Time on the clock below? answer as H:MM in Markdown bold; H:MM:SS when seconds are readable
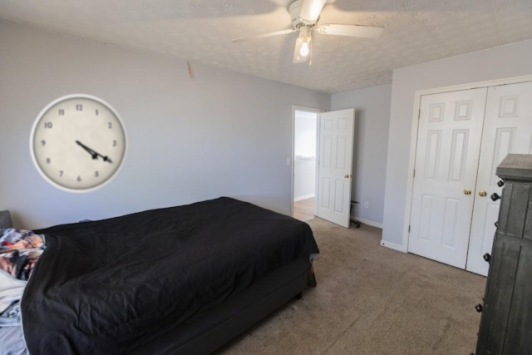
**4:20**
